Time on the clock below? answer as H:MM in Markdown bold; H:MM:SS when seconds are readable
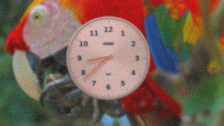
**8:38**
